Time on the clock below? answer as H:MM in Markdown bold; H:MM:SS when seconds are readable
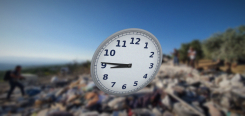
**8:46**
